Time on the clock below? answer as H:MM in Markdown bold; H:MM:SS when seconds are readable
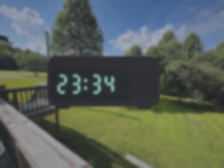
**23:34**
